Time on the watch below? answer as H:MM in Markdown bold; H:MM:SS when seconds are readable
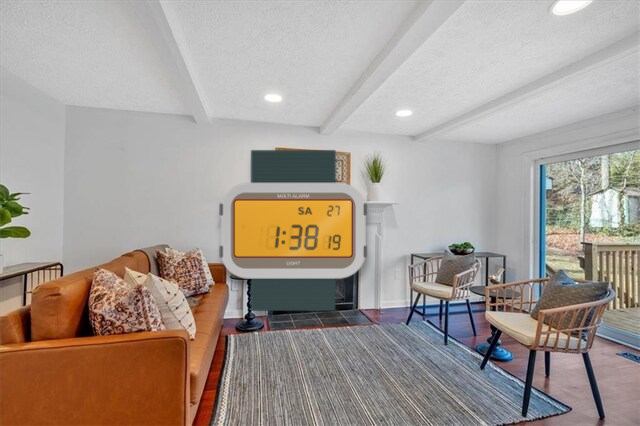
**1:38:19**
